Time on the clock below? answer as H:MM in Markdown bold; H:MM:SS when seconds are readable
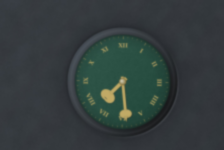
**7:29**
